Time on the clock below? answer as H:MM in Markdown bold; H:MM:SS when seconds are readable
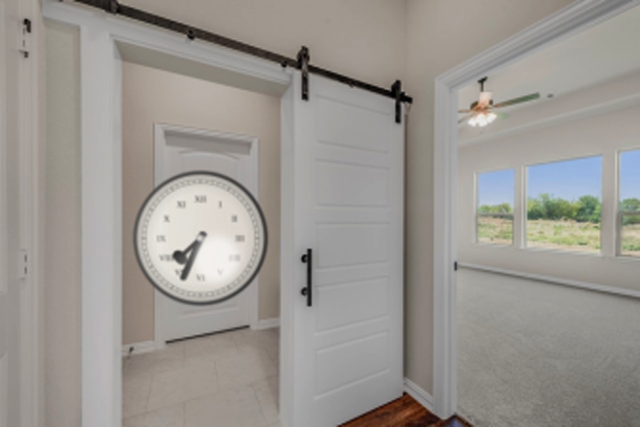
**7:34**
